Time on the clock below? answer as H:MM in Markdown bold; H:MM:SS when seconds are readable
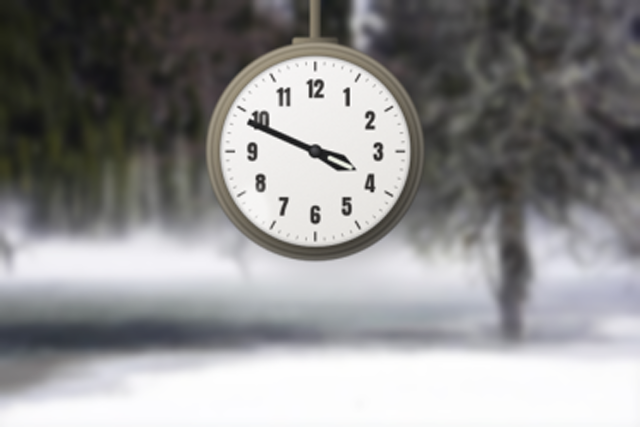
**3:49**
